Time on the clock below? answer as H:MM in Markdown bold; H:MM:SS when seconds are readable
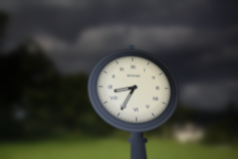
**8:35**
